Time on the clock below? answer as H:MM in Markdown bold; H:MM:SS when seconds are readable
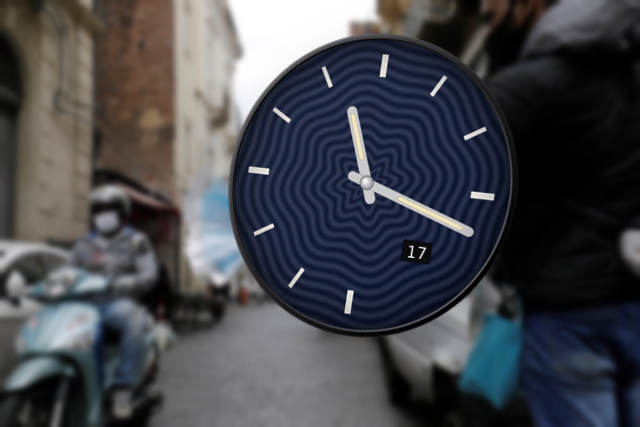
**11:18**
